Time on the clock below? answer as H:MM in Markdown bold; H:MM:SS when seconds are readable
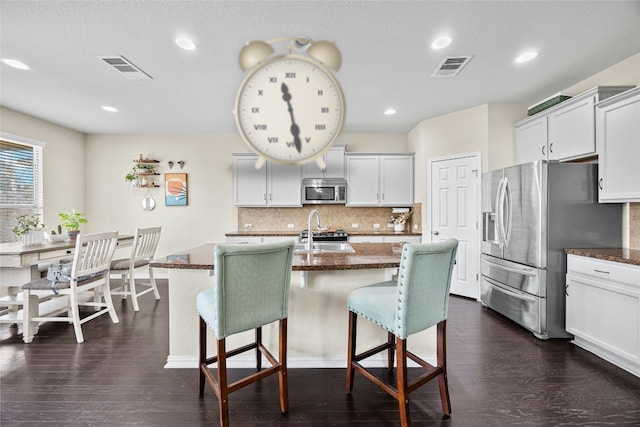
**11:28**
